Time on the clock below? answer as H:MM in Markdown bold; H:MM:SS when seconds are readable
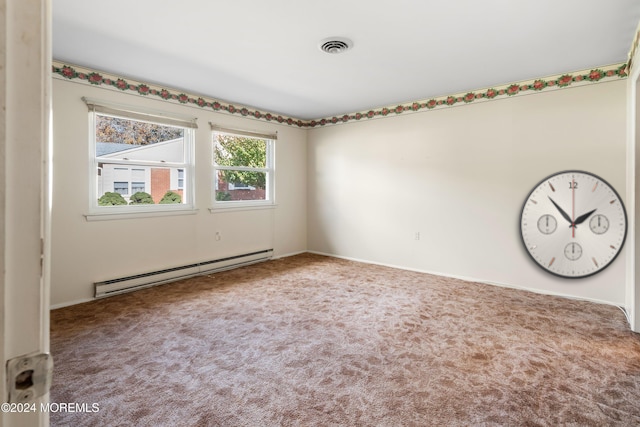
**1:53**
